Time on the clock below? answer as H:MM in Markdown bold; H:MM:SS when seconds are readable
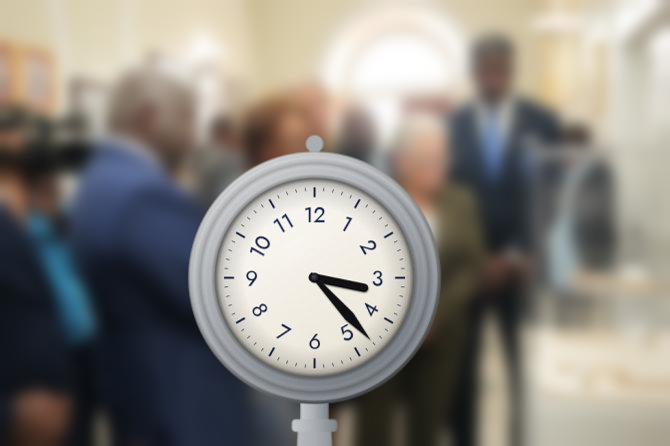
**3:23**
